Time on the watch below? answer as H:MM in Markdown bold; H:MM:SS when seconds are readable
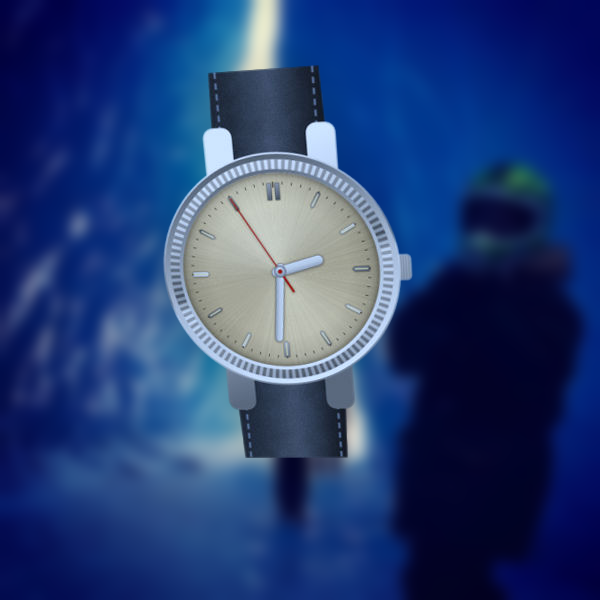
**2:30:55**
